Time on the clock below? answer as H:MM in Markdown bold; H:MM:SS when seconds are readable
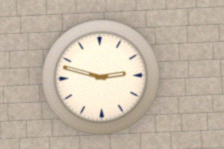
**2:48**
